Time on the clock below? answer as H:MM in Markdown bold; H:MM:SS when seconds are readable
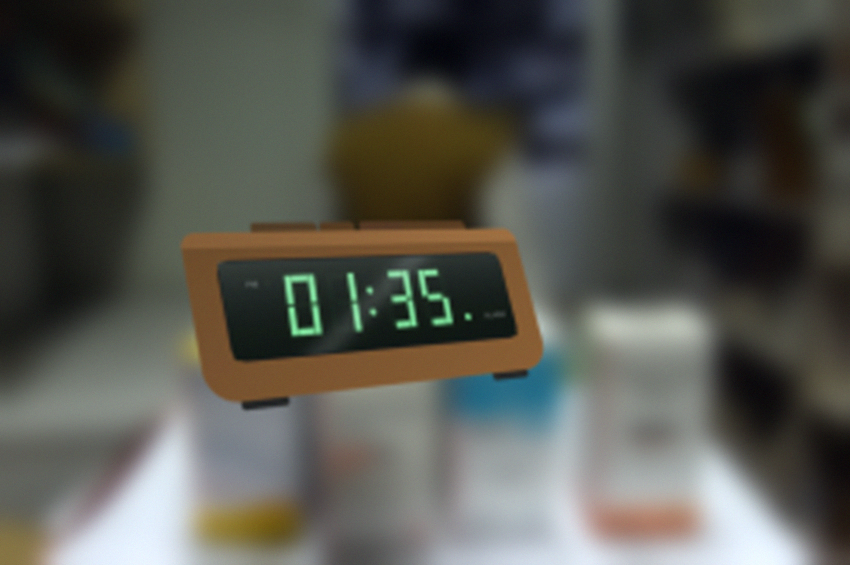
**1:35**
